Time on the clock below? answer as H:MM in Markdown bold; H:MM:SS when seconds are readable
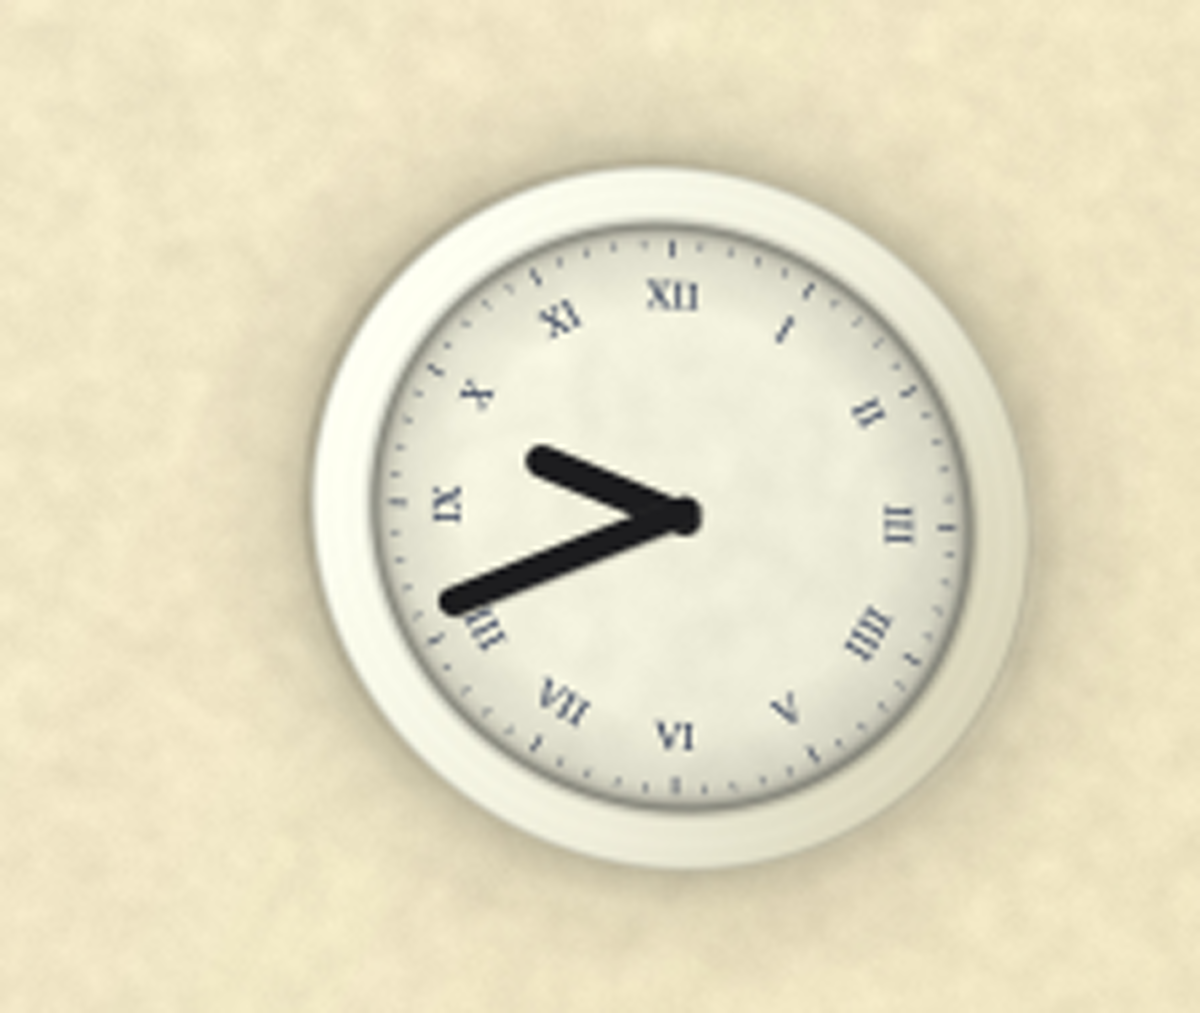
**9:41**
